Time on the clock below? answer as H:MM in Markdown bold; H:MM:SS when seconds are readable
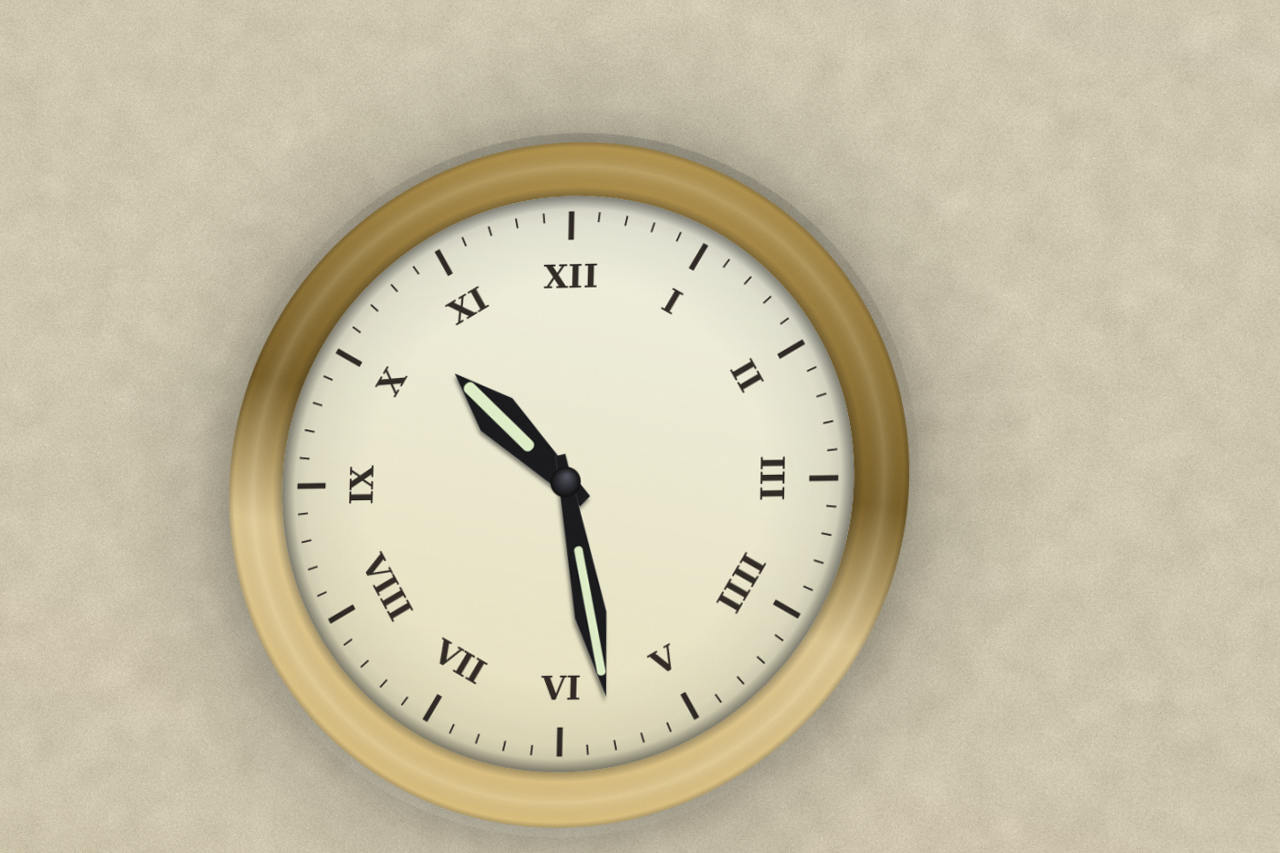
**10:28**
